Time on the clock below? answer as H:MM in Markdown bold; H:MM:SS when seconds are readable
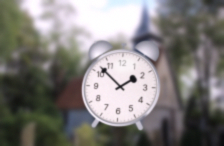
**1:52**
